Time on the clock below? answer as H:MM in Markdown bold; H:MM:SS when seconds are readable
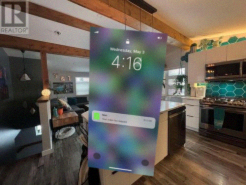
**4:16**
